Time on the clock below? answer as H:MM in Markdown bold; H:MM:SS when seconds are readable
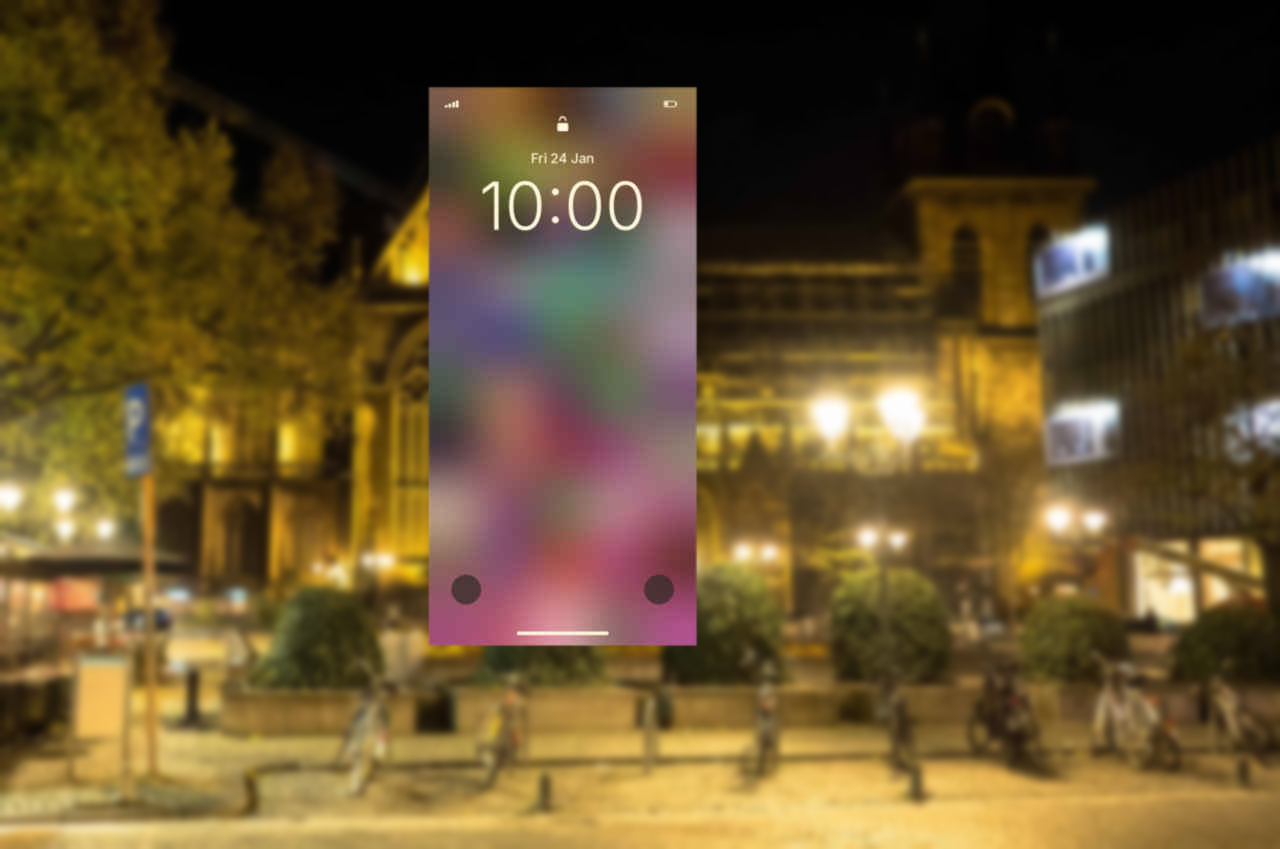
**10:00**
